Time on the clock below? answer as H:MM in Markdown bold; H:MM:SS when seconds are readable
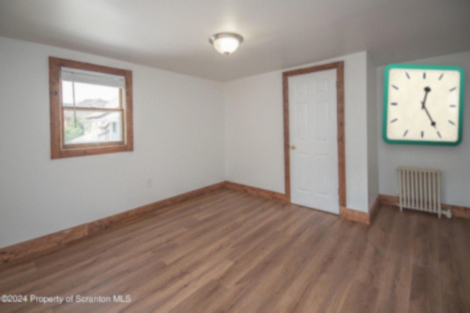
**12:25**
